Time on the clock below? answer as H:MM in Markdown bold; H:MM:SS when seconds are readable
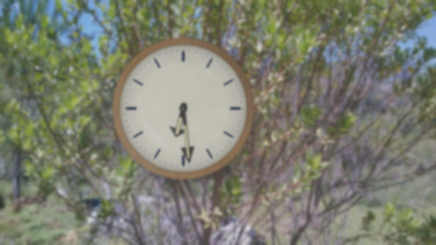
**6:29**
